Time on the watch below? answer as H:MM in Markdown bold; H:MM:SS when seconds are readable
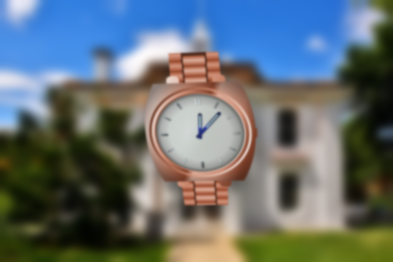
**12:07**
